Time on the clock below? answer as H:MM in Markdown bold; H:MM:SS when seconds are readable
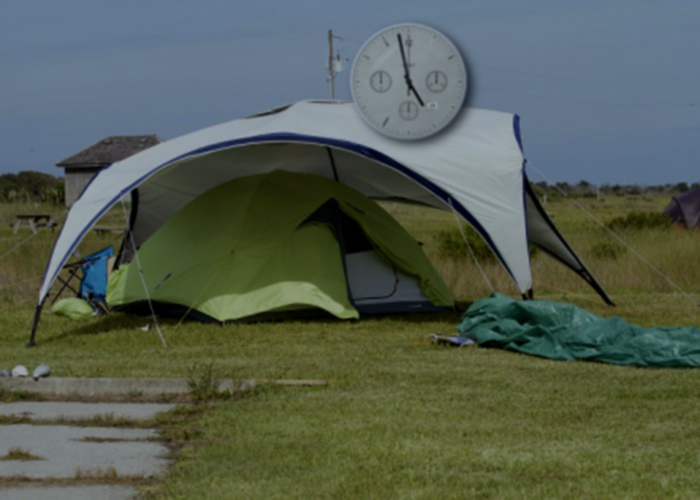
**4:58**
